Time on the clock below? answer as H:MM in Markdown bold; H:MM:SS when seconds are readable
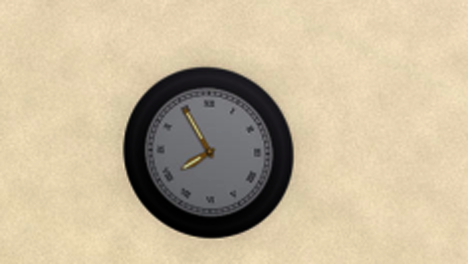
**7:55**
